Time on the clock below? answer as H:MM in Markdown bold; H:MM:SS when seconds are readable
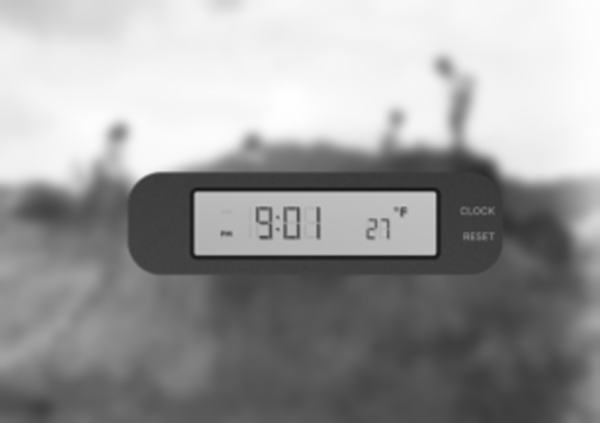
**9:01**
